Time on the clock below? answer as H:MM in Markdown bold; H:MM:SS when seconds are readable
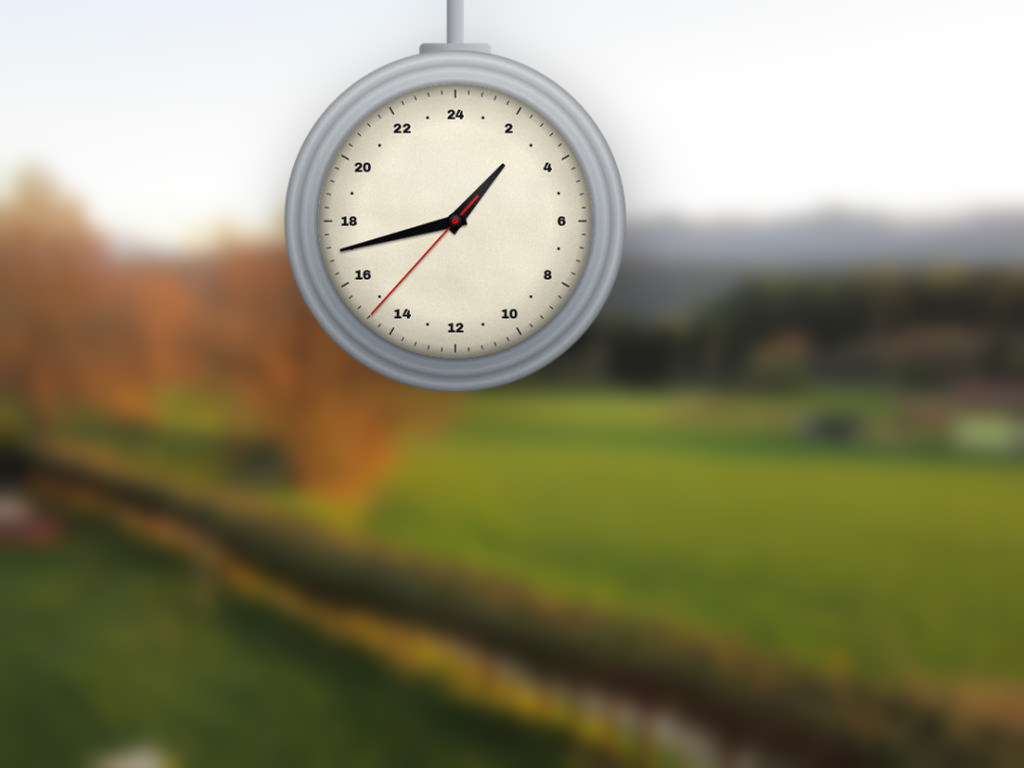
**2:42:37**
